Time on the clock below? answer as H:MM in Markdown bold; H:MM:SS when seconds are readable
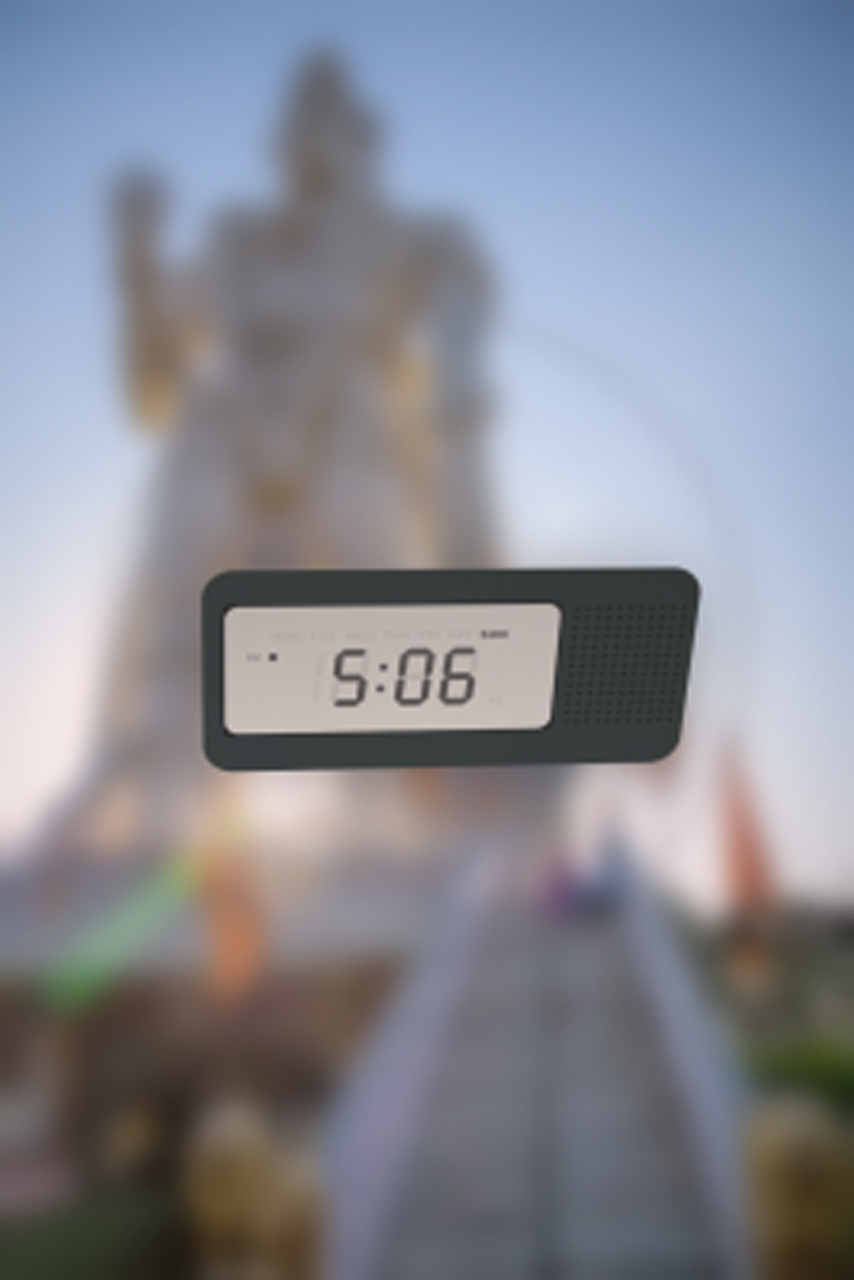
**5:06**
